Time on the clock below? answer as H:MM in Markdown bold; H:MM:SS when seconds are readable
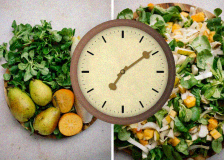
**7:09**
